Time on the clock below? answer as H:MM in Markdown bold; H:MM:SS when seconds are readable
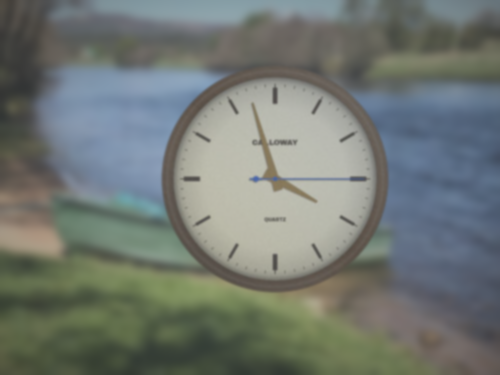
**3:57:15**
